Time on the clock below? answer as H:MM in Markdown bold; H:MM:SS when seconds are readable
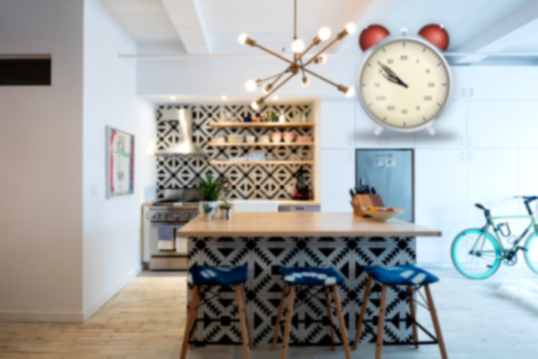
**9:52**
